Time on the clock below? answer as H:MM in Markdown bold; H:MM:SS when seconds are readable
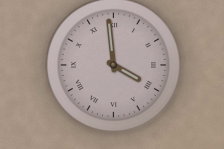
**3:59**
